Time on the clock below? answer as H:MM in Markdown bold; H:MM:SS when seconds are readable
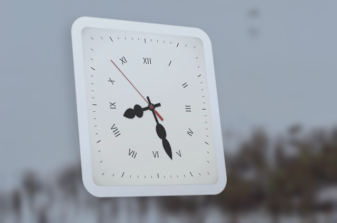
**8:26:53**
